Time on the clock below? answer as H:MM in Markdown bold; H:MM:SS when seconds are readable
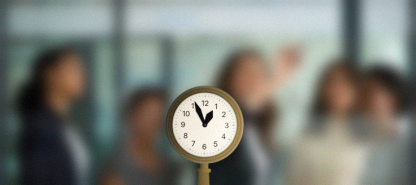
**12:56**
